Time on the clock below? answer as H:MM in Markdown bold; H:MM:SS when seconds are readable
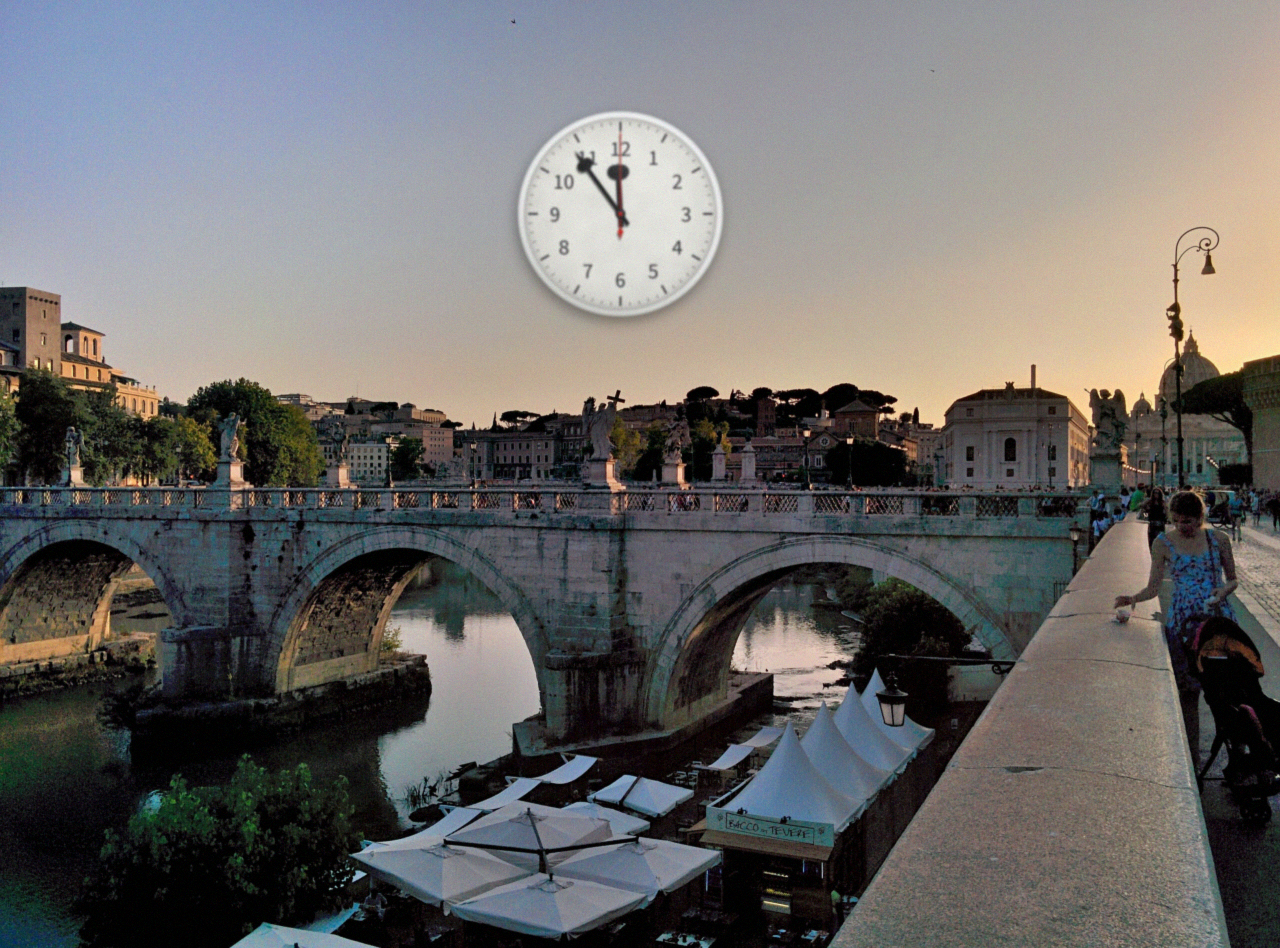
**11:54:00**
